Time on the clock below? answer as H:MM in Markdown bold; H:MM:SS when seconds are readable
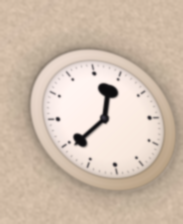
**12:39**
